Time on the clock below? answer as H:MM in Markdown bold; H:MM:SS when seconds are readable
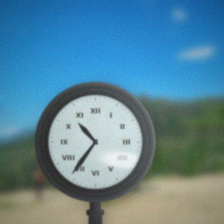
**10:36**
